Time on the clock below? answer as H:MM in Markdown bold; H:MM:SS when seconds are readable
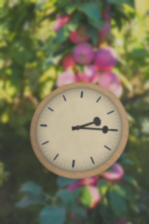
**2:15**
